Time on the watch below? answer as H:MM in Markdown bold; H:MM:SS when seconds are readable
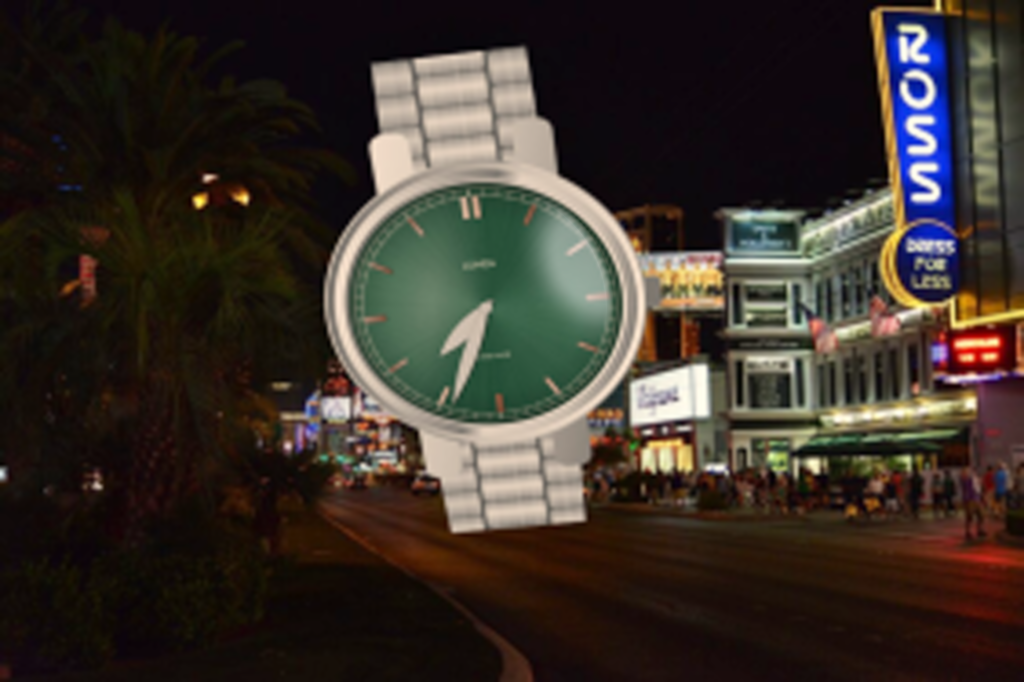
**7:34**
